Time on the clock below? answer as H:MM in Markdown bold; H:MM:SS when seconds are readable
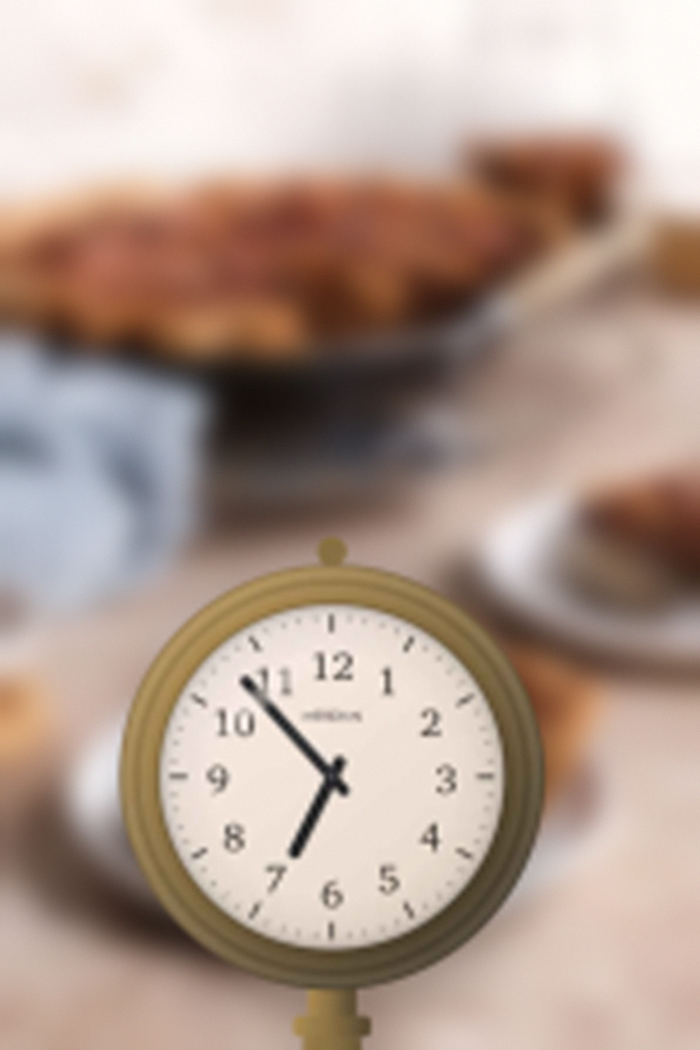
**6:53**
